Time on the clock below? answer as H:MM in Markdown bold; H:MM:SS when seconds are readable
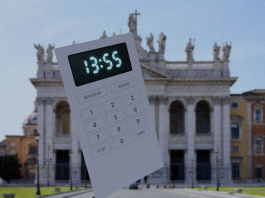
**13:55**
